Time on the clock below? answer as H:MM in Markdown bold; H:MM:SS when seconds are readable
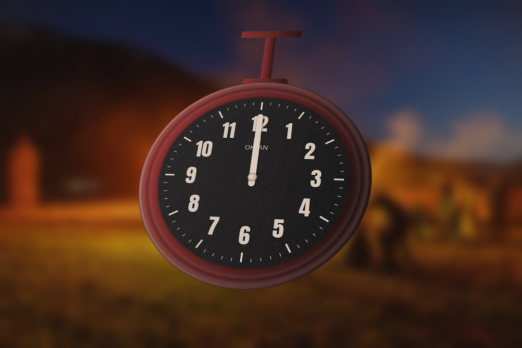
**12:00**
